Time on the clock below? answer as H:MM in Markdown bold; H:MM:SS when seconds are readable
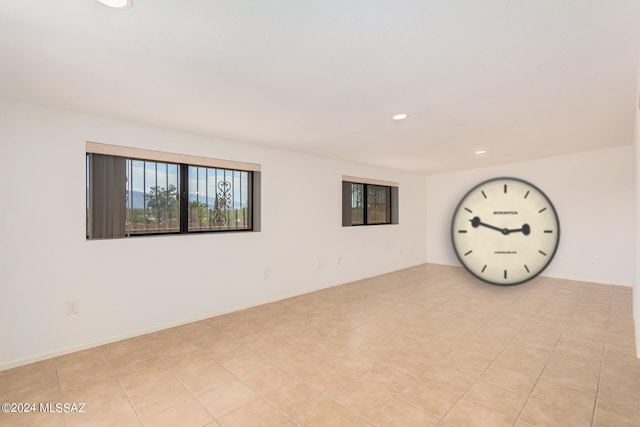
**2:48**
